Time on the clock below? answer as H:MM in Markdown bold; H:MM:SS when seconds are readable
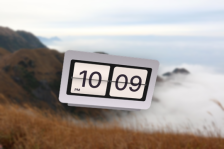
**10:09**
